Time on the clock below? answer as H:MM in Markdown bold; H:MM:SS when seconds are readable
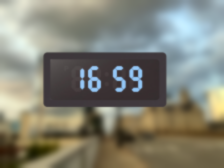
**16:59**
